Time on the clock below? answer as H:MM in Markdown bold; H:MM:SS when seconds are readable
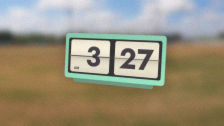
**3:27**
